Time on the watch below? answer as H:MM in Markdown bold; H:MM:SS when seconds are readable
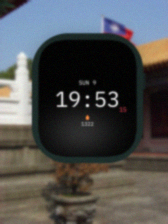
**19:53**
